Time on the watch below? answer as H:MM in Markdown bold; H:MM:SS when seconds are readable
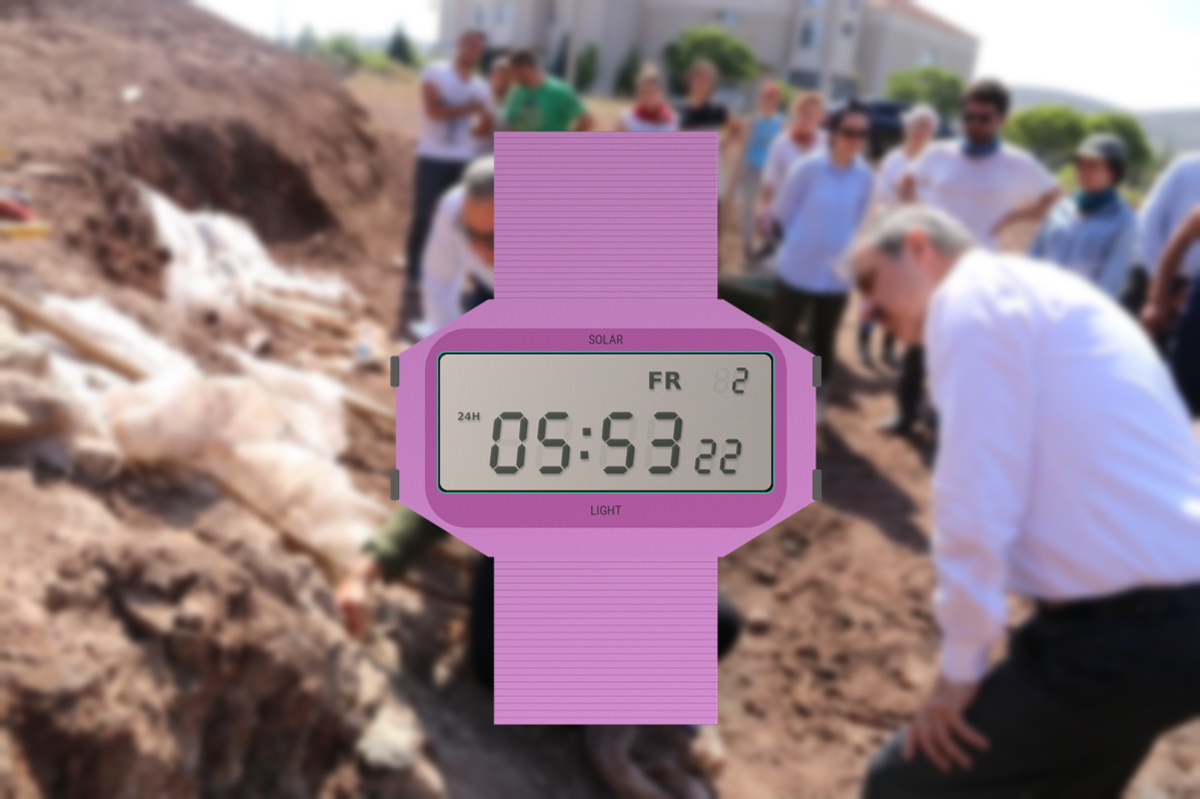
**5:53:22**
